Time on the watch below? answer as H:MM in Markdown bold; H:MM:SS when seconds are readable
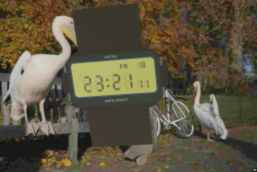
**23:21:11**
